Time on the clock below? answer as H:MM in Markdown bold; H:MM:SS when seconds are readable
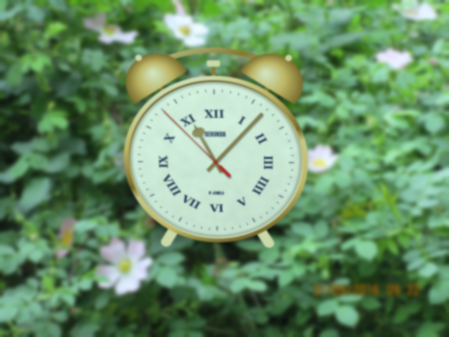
**11:06:53**
